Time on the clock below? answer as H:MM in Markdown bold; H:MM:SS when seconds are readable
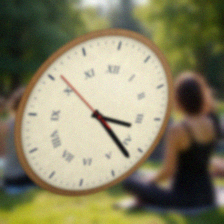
**3:21:51**
